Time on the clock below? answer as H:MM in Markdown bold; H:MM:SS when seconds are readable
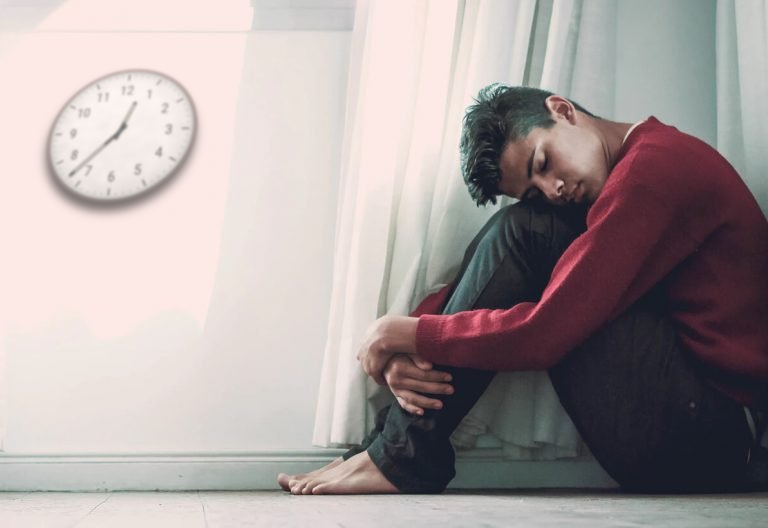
**12:37**
